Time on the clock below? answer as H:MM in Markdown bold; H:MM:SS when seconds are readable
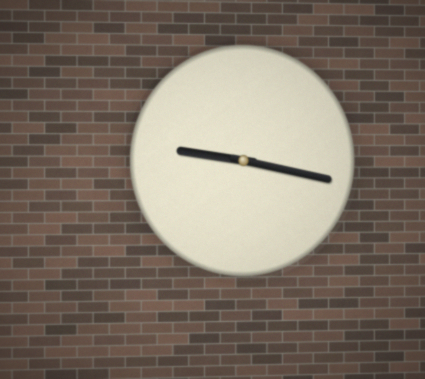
**9:17**
